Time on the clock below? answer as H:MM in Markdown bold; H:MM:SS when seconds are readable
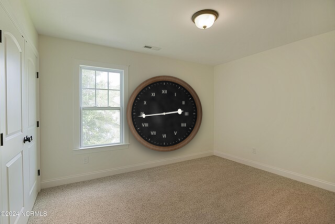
**2:44**
